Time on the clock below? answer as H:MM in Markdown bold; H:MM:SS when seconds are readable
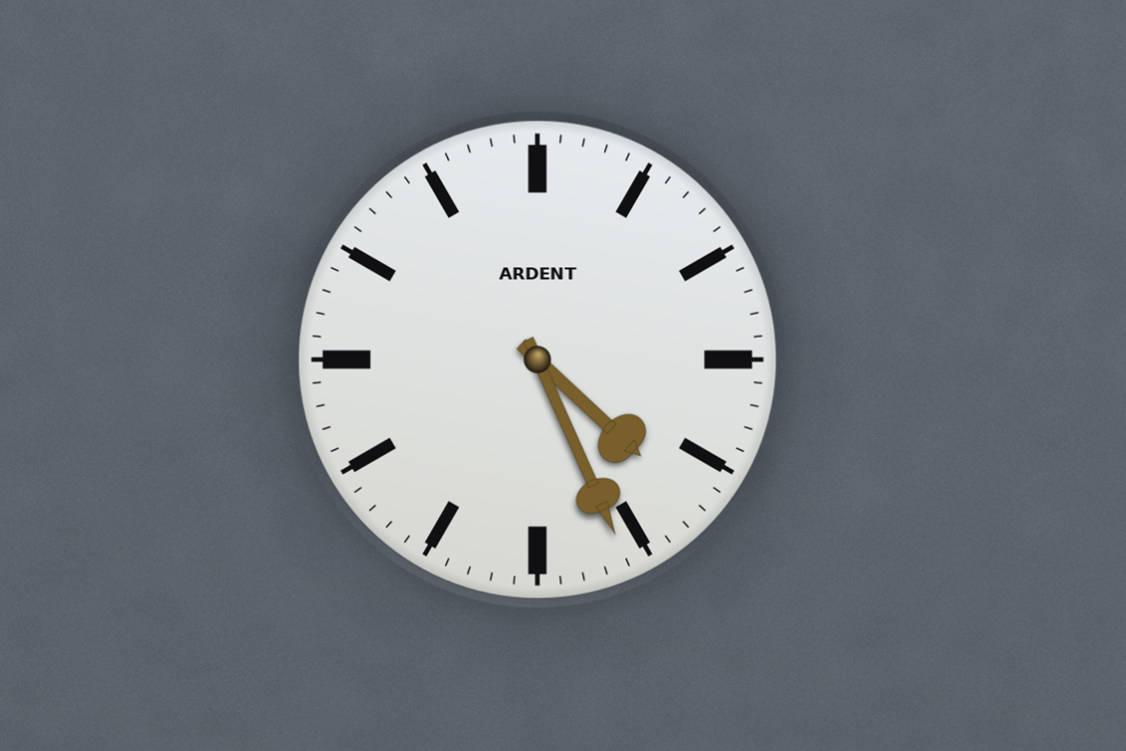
**4:26**
